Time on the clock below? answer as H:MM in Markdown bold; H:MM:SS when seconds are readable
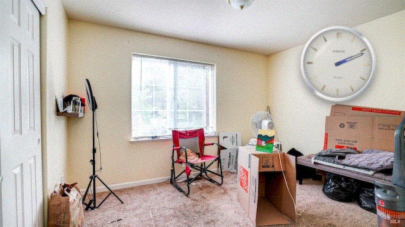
**2:11**
